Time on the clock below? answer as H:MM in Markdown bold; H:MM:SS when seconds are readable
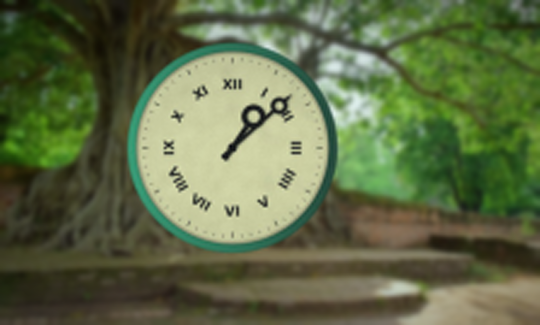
**1:08**
